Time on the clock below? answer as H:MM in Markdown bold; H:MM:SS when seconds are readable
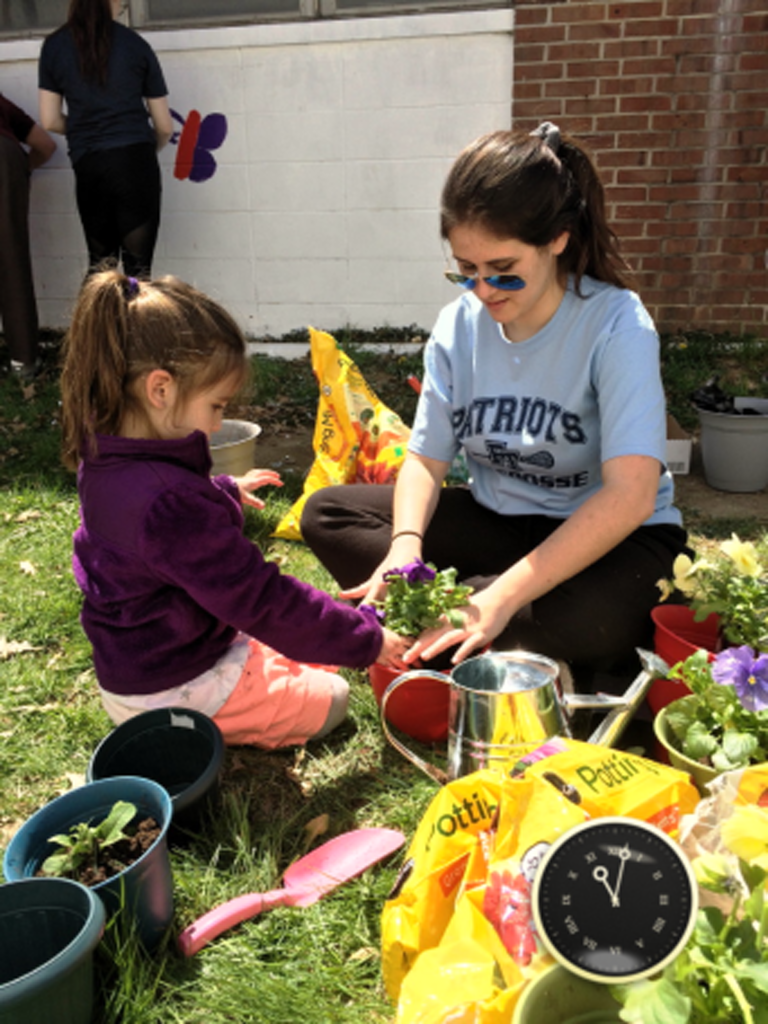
**11:02**
